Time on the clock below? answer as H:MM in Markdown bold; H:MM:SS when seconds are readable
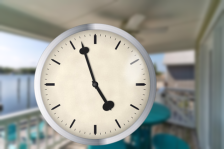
**4:57**
